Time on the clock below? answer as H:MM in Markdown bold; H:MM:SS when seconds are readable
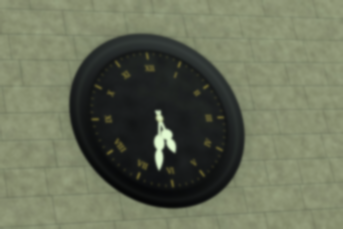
**5:32**
